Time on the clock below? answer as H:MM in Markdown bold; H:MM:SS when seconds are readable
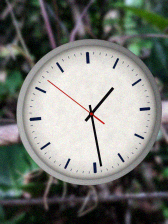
**1:28:52**
